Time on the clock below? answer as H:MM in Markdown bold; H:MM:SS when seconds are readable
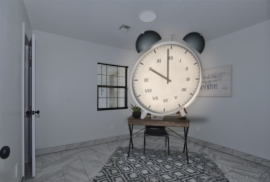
**9:59**
